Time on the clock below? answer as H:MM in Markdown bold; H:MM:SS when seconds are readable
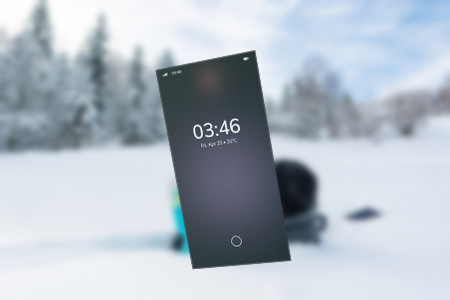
**3:46**
